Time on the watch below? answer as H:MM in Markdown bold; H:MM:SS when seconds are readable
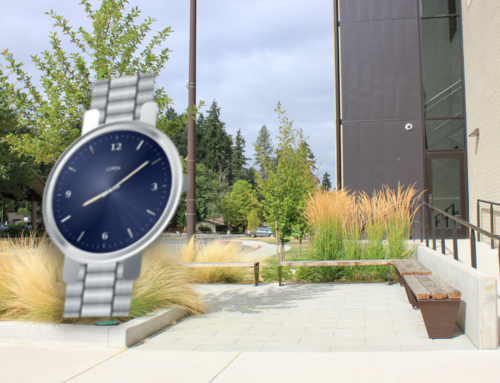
**8:09**
